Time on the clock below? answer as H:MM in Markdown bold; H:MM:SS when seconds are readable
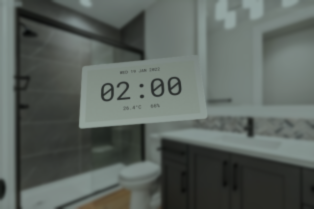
**2:00**
